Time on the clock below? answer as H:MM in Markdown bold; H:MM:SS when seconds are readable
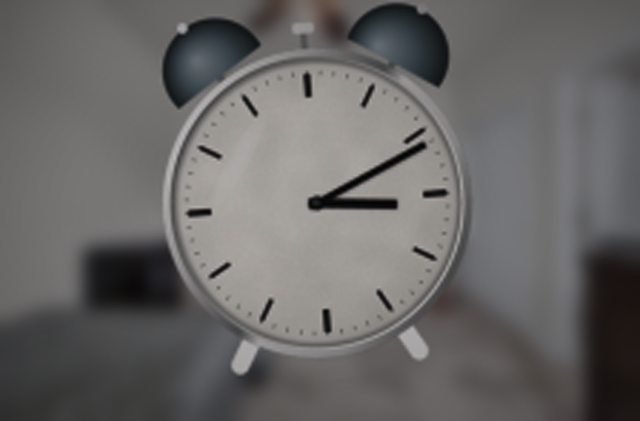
**3:11**
